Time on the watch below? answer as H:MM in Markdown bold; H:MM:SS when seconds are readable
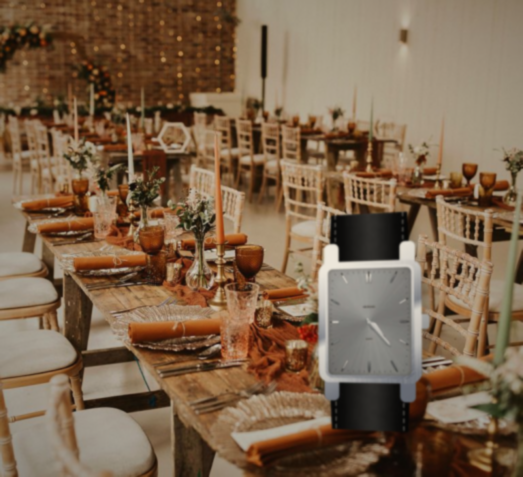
**4:23**
